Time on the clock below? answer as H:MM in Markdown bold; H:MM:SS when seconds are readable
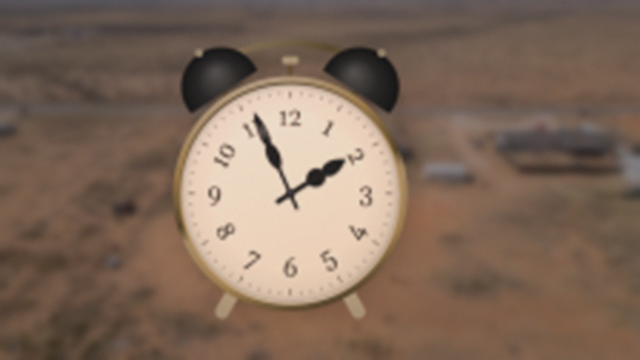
**1:56**
